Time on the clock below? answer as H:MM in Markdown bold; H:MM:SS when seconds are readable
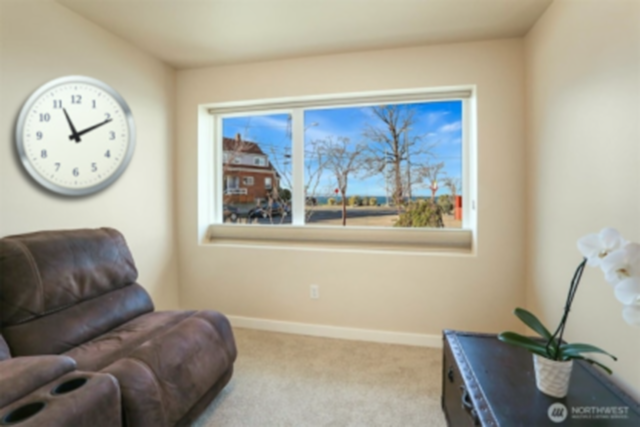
**11:11**
